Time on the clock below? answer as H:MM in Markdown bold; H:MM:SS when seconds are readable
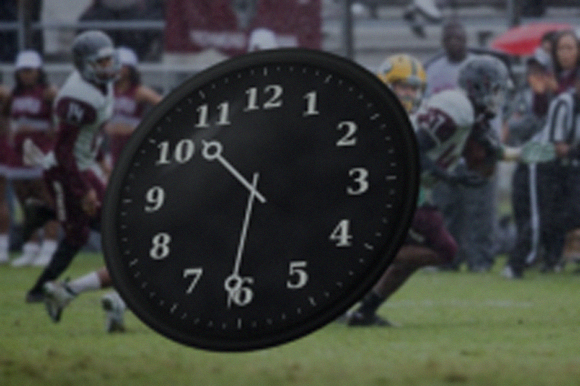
**10:31**
